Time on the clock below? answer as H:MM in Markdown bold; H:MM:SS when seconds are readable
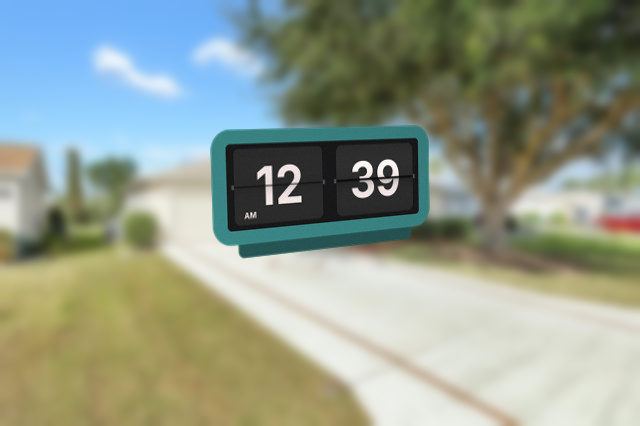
**12:39**
